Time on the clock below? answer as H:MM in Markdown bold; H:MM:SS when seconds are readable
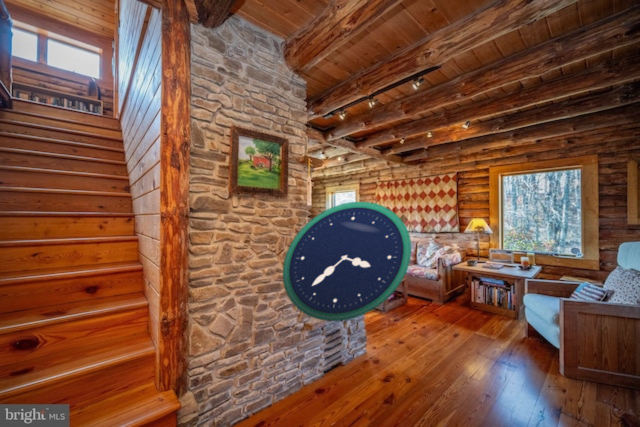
**3:37**
